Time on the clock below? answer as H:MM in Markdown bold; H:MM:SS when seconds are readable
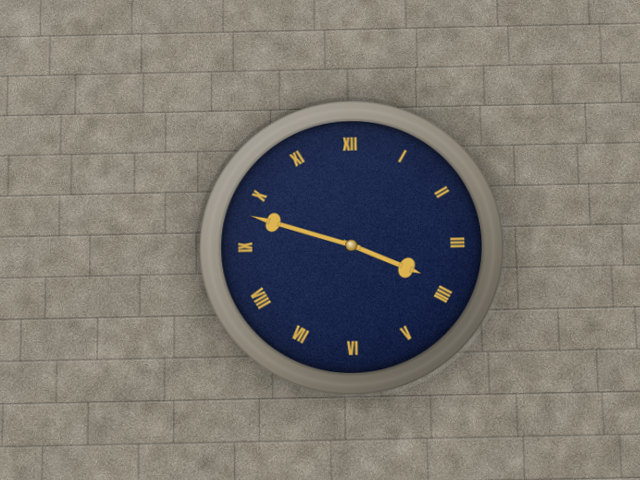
**3:48**
